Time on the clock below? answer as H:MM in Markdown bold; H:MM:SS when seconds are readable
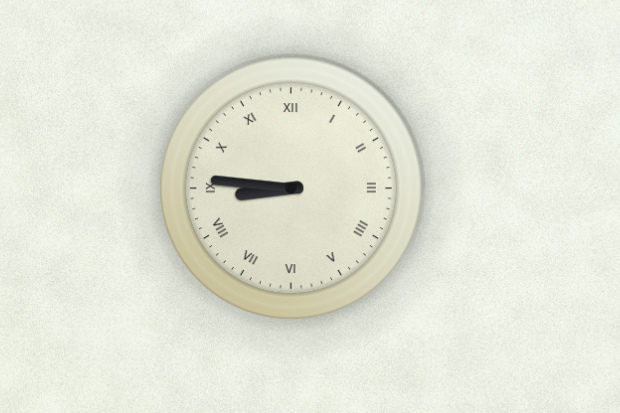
**8:46**
